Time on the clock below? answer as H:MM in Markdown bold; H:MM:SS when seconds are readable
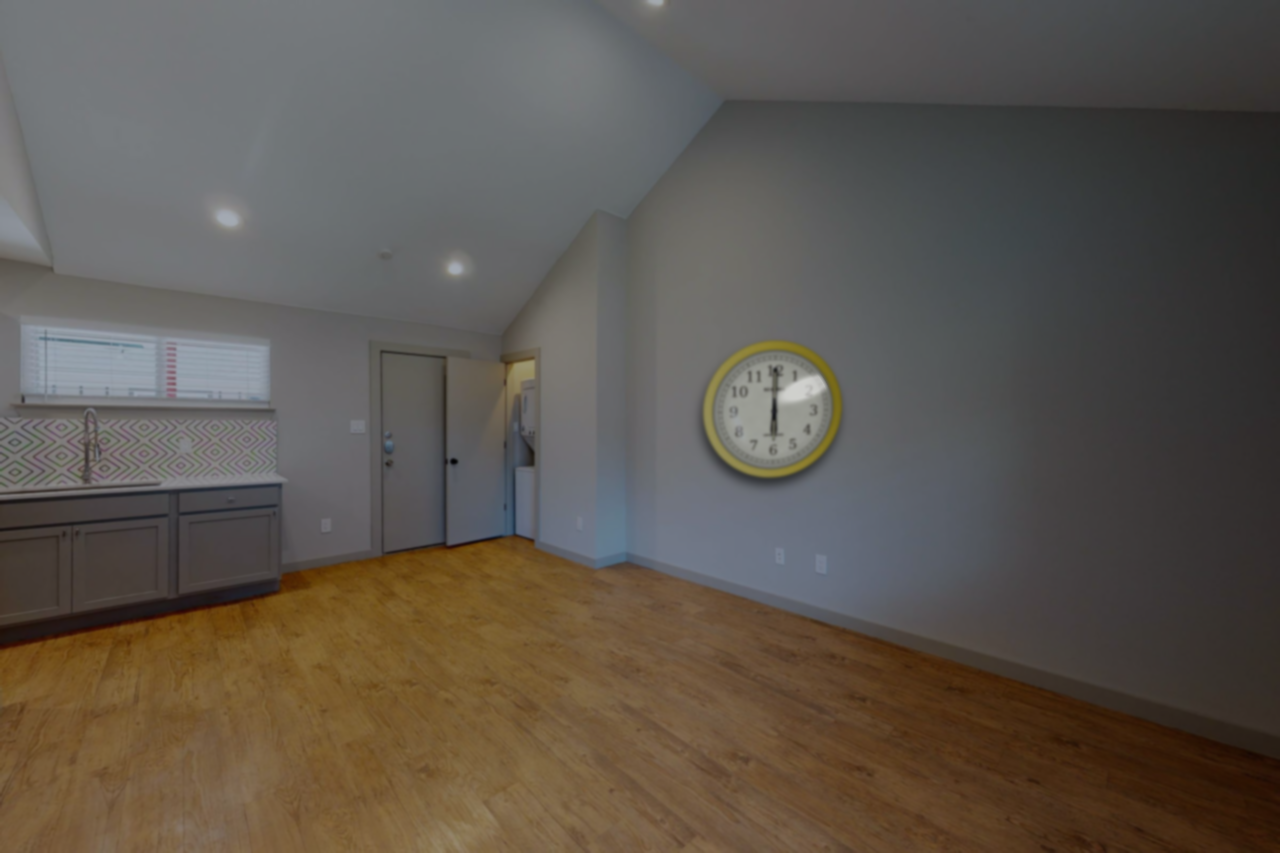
**6:00**
